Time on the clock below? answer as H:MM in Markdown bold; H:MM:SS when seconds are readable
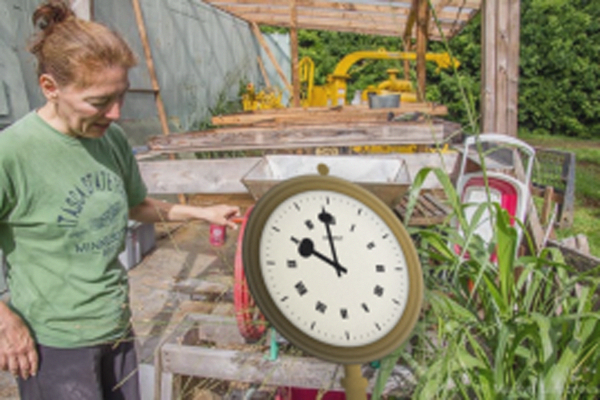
**9:59**
